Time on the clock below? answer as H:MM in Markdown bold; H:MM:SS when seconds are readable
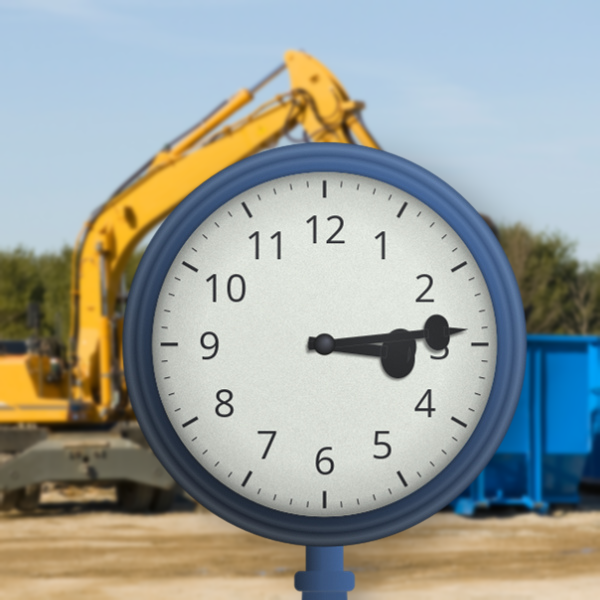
**3:14**
